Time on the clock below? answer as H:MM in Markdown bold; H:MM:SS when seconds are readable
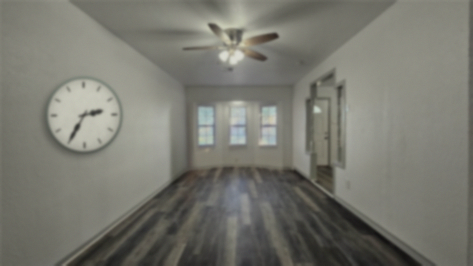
**2:35**
